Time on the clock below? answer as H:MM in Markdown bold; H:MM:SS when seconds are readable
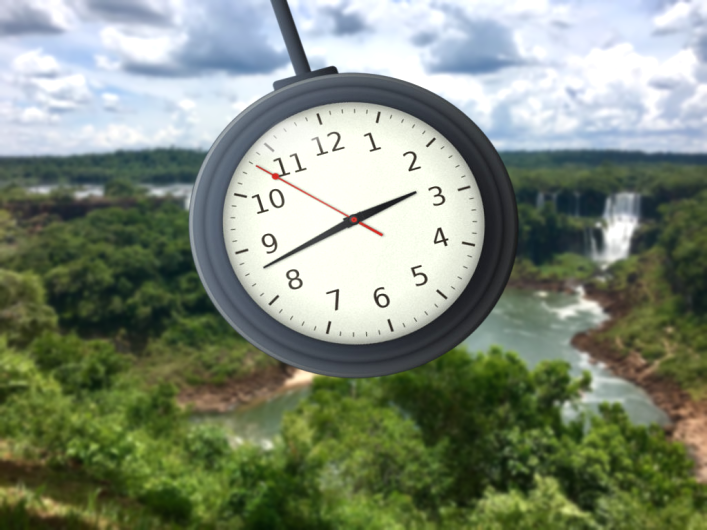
**2:42:53**
